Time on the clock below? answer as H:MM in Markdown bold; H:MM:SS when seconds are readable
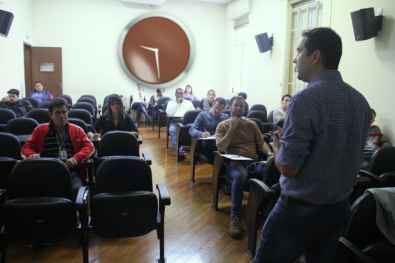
**9:29**
